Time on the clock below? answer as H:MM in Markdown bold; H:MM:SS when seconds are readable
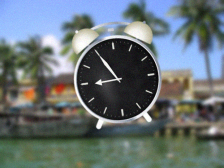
**8:55**
